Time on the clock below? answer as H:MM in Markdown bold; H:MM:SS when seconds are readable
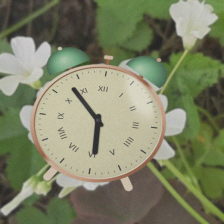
**5:53**
